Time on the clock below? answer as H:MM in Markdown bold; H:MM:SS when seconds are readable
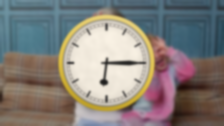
**6:15**
